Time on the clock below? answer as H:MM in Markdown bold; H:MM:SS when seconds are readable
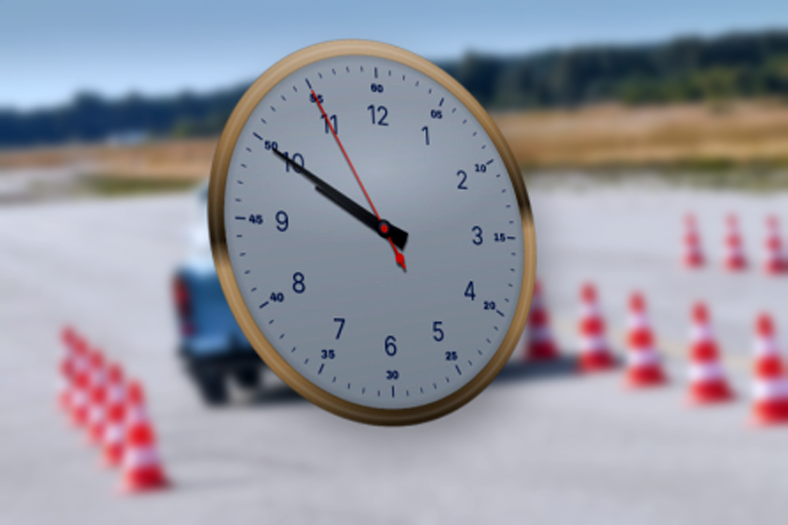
**9:49:55**
